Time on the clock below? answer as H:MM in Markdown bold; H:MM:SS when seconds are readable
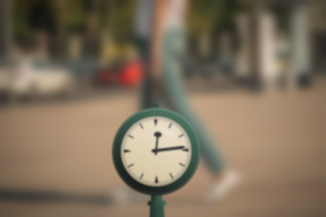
**12:14**
